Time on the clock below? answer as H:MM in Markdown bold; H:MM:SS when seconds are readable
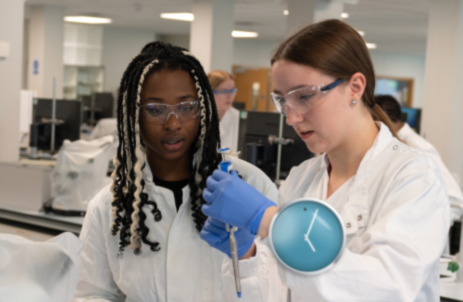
**5:04**
